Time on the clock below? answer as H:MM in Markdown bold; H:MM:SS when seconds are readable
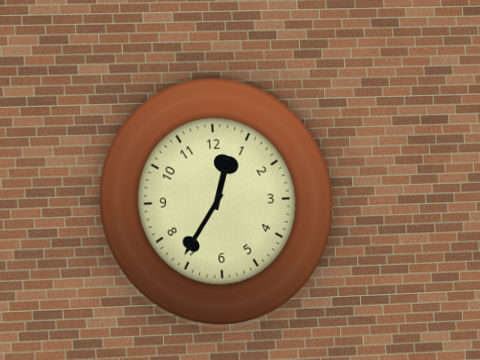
**12:36**
